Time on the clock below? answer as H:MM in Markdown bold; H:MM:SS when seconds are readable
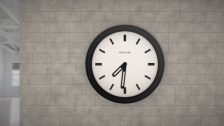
**7:31**
